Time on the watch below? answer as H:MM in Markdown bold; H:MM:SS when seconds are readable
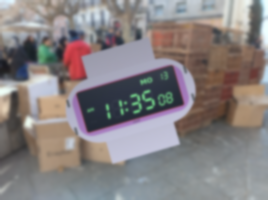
**11:35**
